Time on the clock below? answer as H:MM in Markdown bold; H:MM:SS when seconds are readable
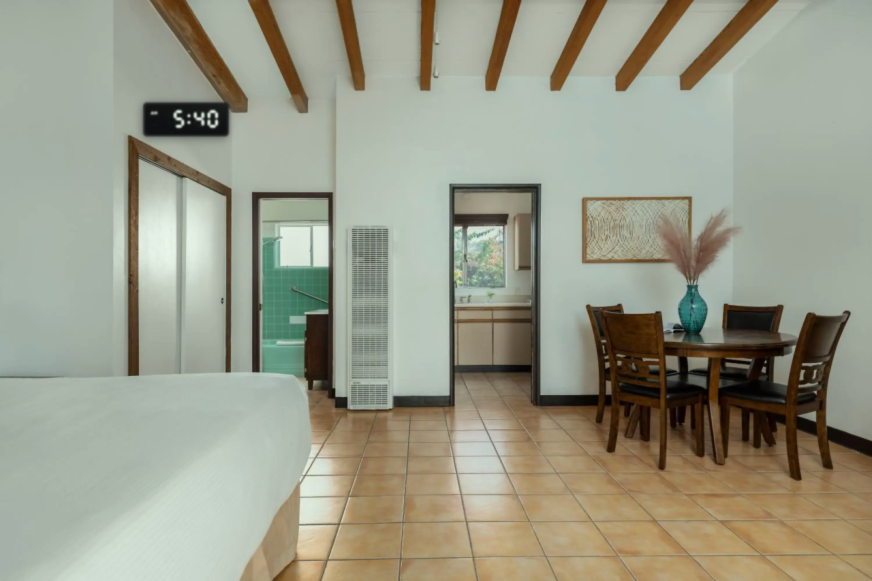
**5:40**
